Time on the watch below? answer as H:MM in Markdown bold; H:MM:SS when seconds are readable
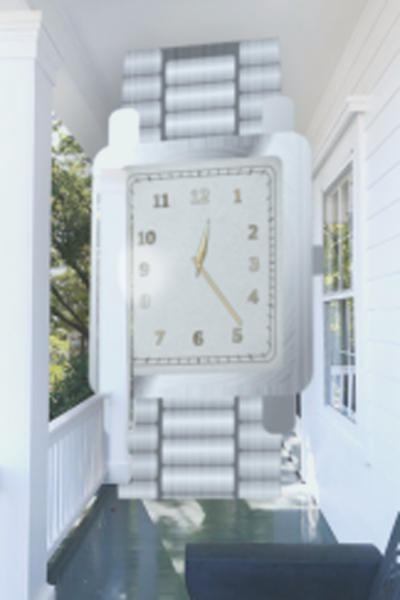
**12:24**
